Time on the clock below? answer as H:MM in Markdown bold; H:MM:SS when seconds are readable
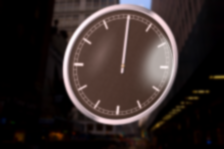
**12:00**
